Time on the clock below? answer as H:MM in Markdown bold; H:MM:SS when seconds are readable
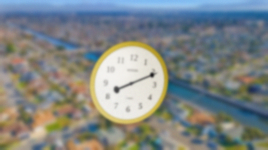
**8:11**
